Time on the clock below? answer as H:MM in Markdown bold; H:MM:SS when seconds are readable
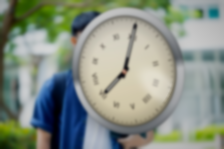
**7:00**
